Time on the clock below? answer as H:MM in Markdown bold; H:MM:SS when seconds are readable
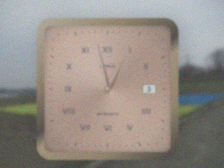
**12:58**
